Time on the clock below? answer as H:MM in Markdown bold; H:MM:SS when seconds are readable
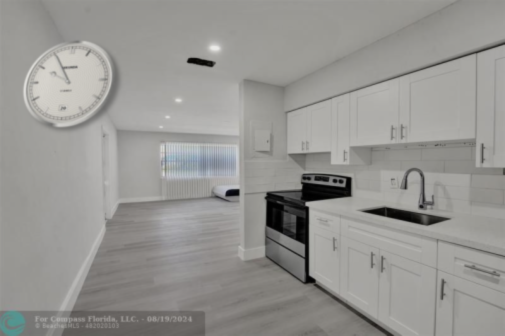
**9:55**
